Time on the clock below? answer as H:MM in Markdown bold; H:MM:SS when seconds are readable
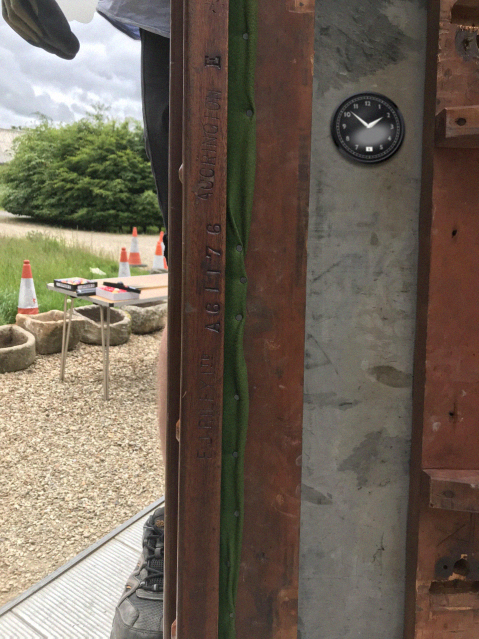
**1:52**
